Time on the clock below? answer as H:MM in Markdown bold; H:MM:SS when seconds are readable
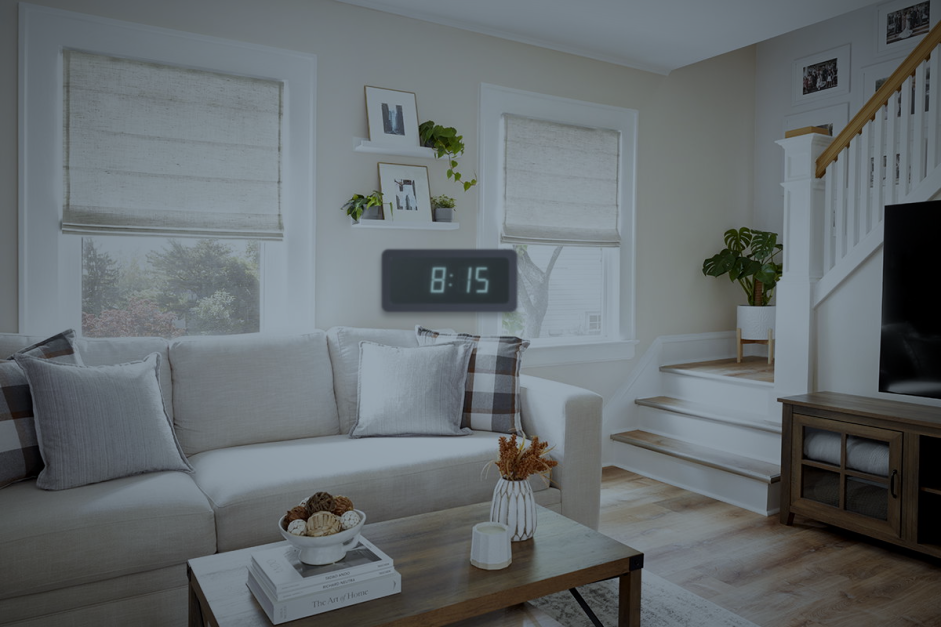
**8:15**
